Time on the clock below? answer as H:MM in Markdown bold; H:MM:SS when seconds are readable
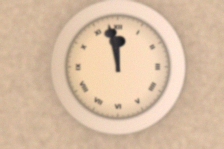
**11:58**
